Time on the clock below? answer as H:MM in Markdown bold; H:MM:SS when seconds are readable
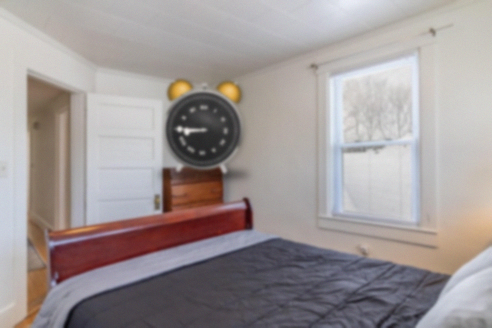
**8:45**
